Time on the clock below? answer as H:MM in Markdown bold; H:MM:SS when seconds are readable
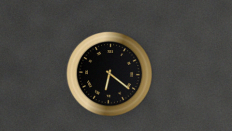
**6:21**
